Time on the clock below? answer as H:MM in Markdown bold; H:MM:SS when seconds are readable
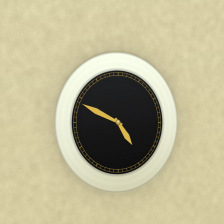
**4:49**
